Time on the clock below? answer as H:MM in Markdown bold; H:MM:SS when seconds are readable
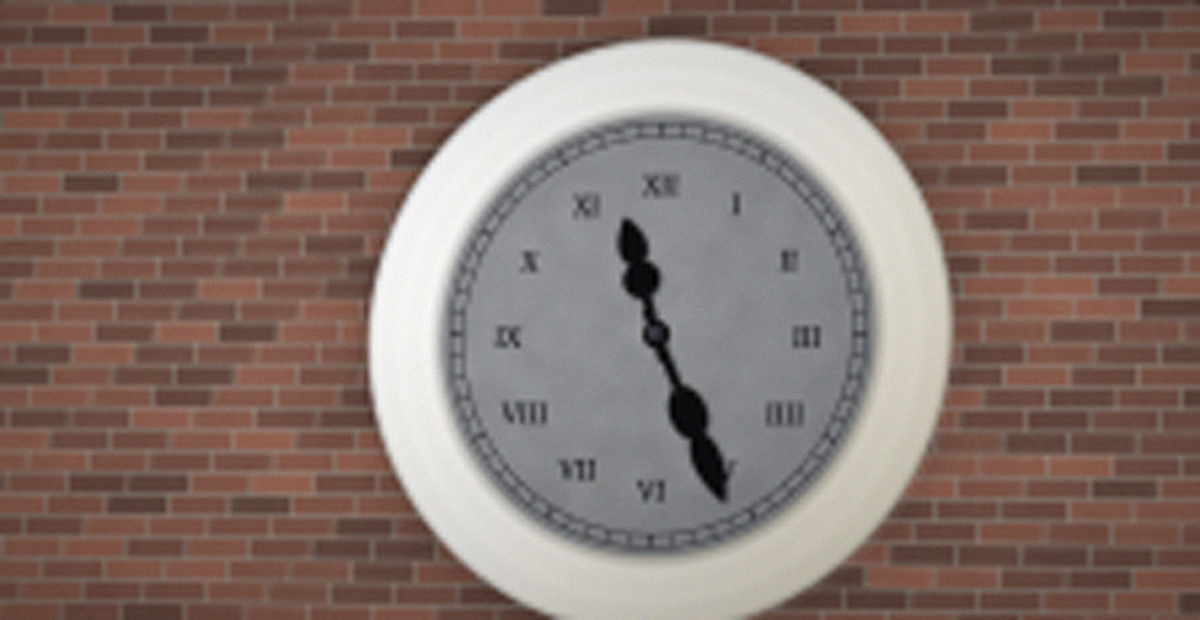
**11:26**
